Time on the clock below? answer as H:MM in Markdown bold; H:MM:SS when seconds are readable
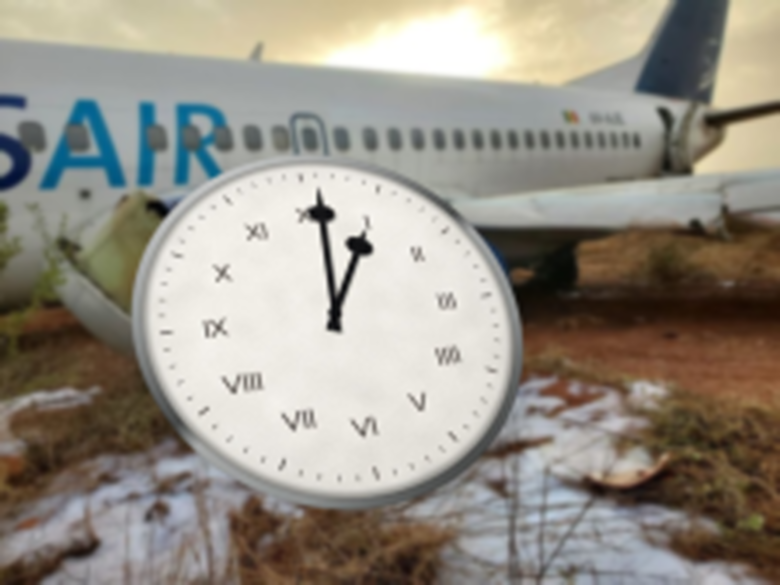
**1:01**
